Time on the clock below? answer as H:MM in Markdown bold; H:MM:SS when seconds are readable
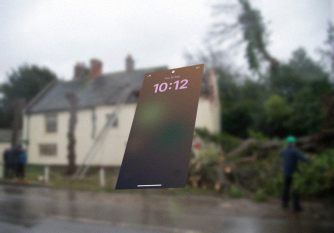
**10:12**
